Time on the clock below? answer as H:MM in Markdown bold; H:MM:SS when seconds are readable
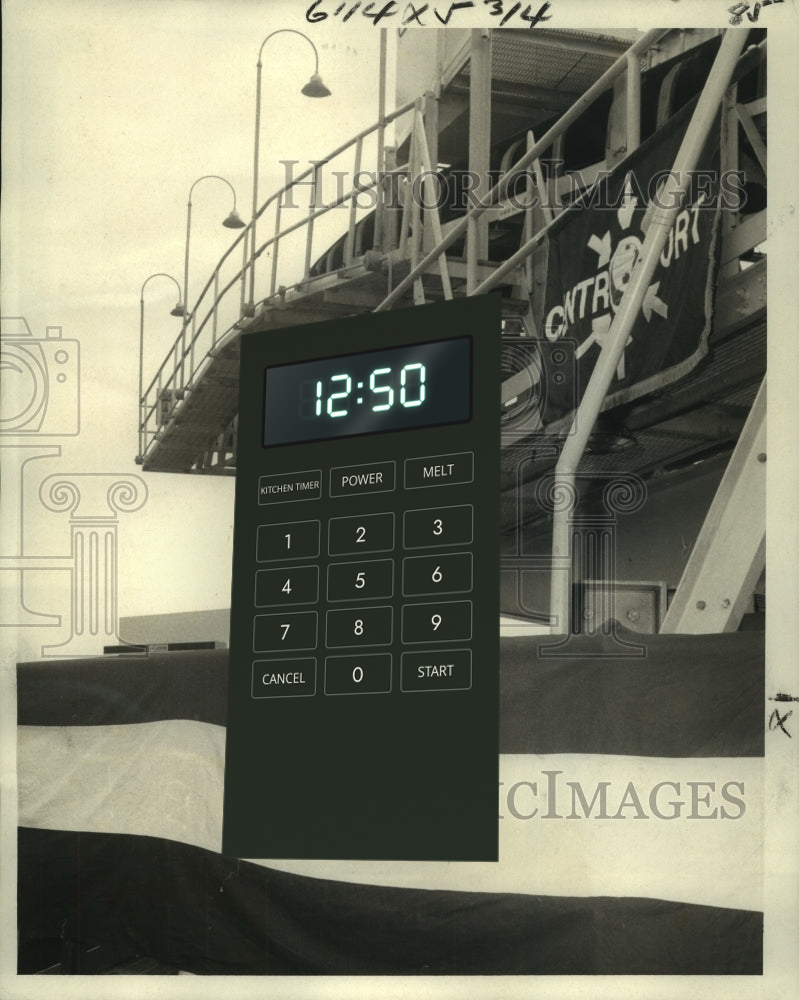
**12:50**
